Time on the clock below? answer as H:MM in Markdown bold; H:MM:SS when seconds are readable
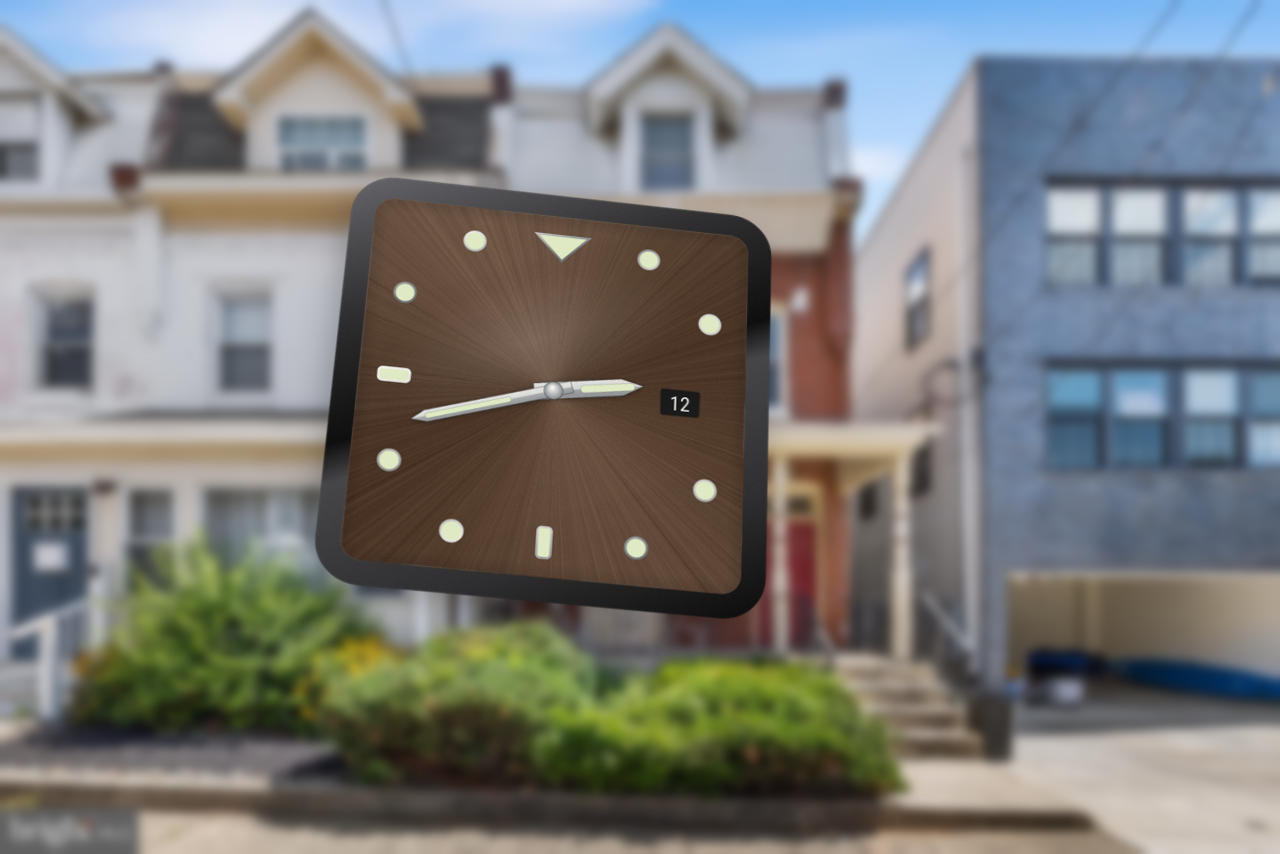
**2:42**
